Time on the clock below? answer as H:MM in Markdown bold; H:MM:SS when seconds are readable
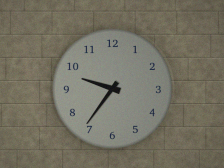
**9:36**
